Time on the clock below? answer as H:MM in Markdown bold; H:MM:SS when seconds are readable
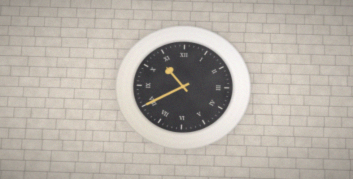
**10:40**
